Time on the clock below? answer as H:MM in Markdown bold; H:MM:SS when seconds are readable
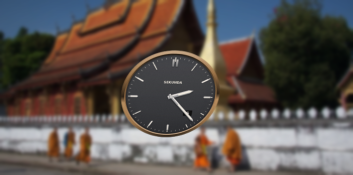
**2:23**
